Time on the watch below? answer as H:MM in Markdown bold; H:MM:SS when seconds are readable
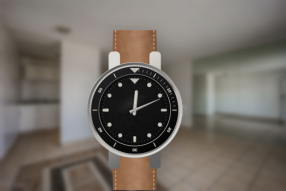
**12:11**
